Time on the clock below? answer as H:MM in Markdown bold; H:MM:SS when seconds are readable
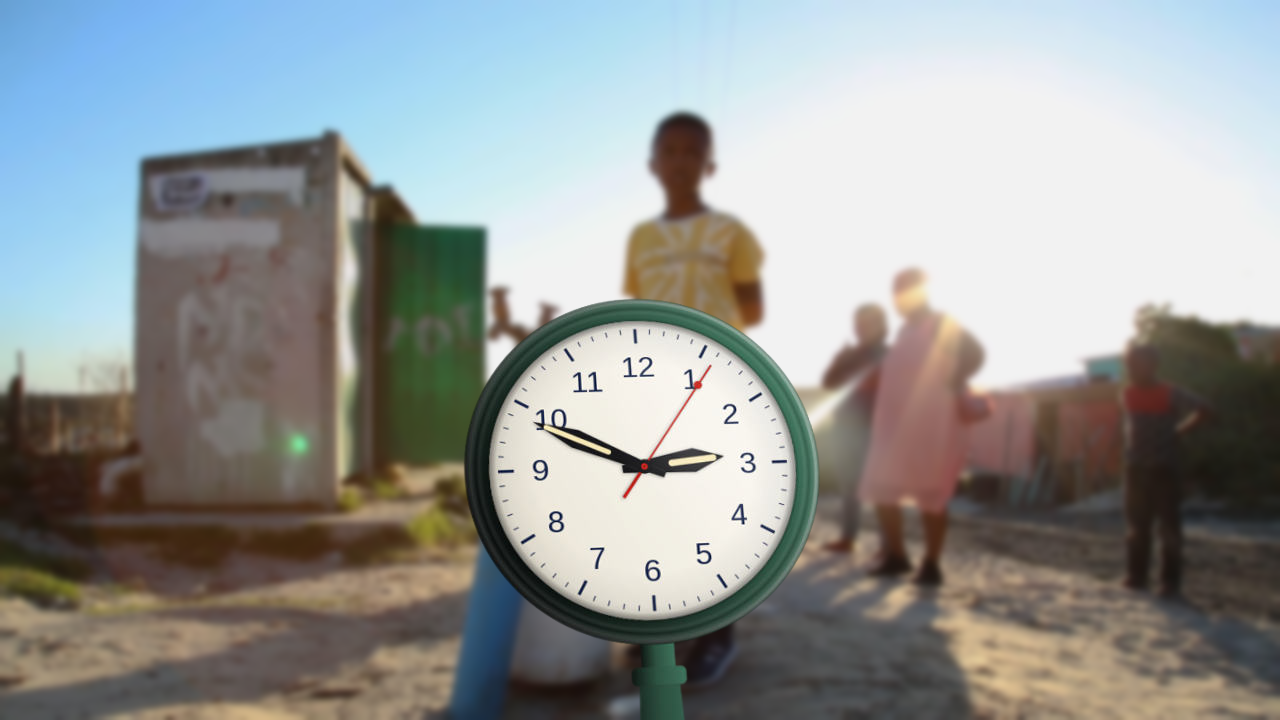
**2:49:06**
